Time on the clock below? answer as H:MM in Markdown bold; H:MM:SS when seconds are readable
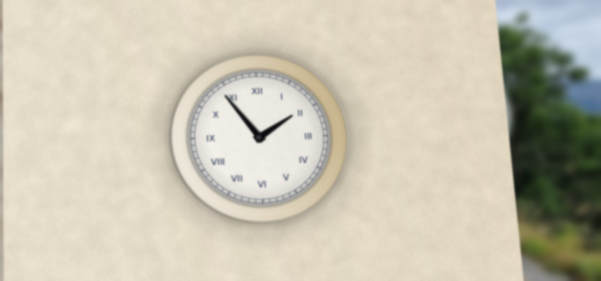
**1:54**
